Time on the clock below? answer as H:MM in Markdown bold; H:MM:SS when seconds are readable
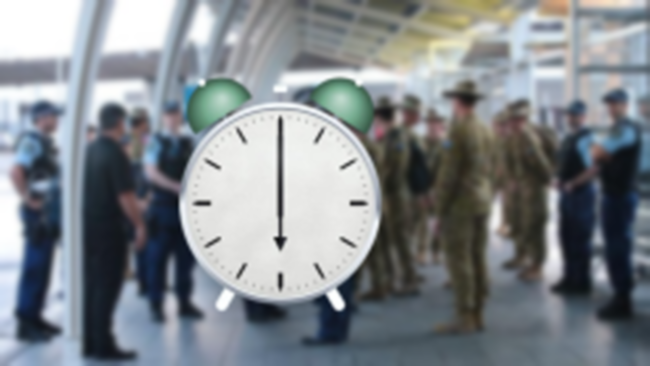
**6:00**
